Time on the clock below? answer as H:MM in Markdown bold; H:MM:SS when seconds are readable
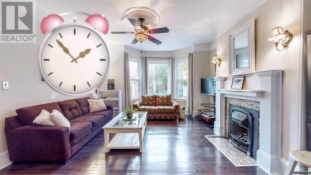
**1:53**
